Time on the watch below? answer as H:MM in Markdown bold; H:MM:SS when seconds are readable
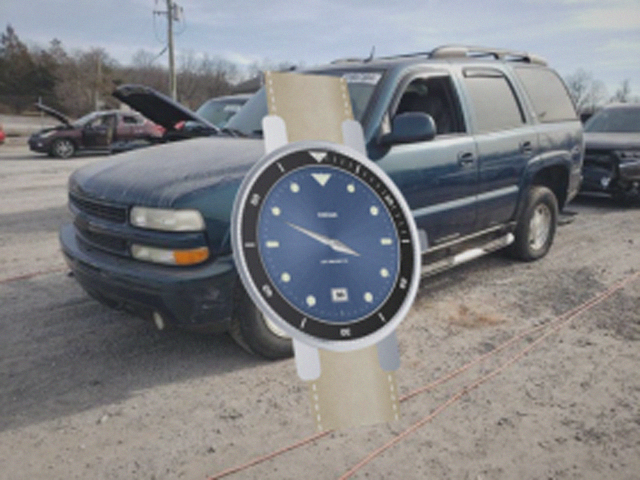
**3:49**
